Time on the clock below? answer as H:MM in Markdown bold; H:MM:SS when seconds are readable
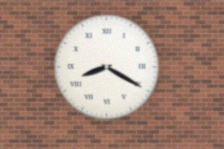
**8:20**
